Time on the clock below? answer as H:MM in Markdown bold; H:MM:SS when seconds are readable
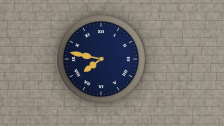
**7:47**
